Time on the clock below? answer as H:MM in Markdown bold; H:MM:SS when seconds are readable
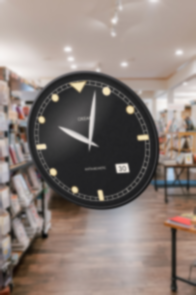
**10:03**
